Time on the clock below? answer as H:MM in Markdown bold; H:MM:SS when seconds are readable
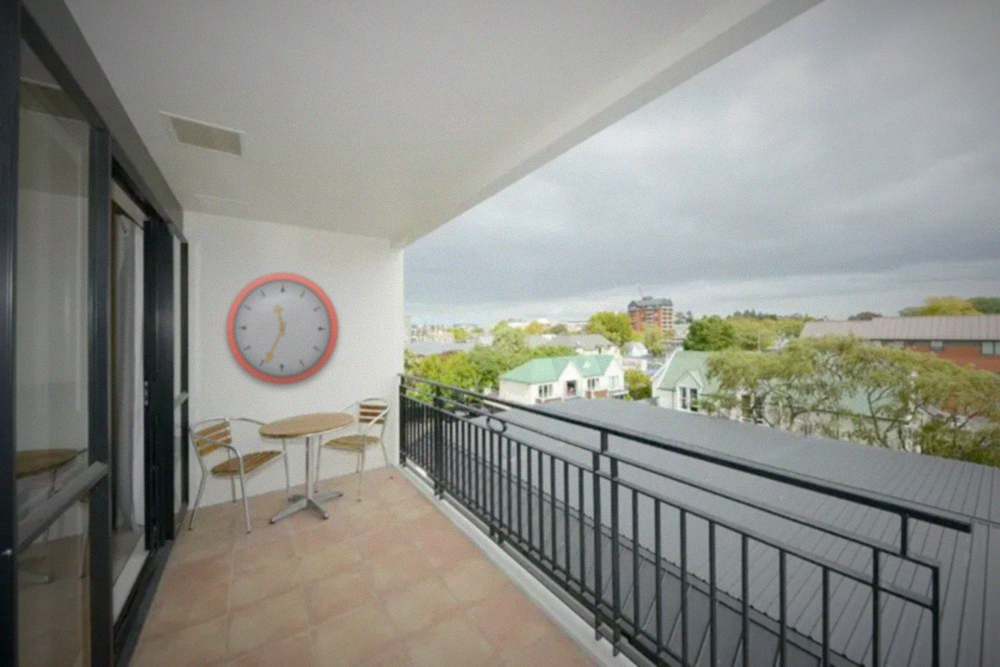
**11:34**
